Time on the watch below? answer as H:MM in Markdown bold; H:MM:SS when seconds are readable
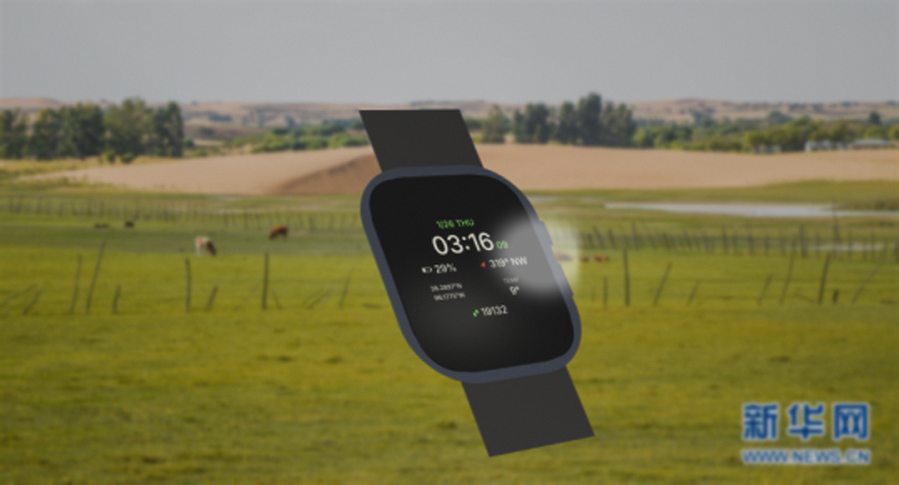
**3:16**
